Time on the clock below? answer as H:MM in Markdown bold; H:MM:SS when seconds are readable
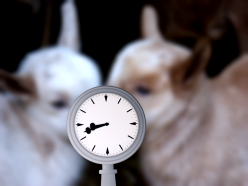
**8:42**
